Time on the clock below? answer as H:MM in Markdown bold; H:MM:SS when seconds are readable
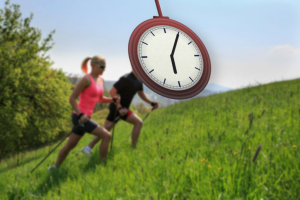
**6:05**
